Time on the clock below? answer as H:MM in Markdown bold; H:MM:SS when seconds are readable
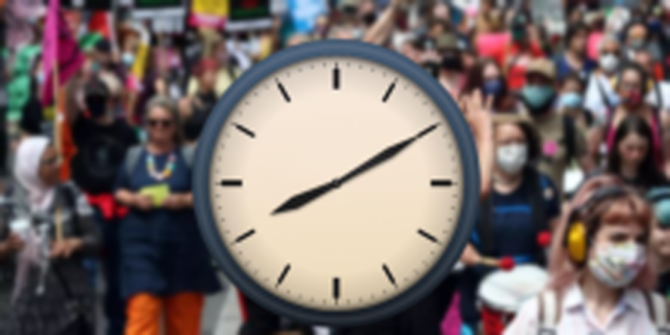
**8:10**
